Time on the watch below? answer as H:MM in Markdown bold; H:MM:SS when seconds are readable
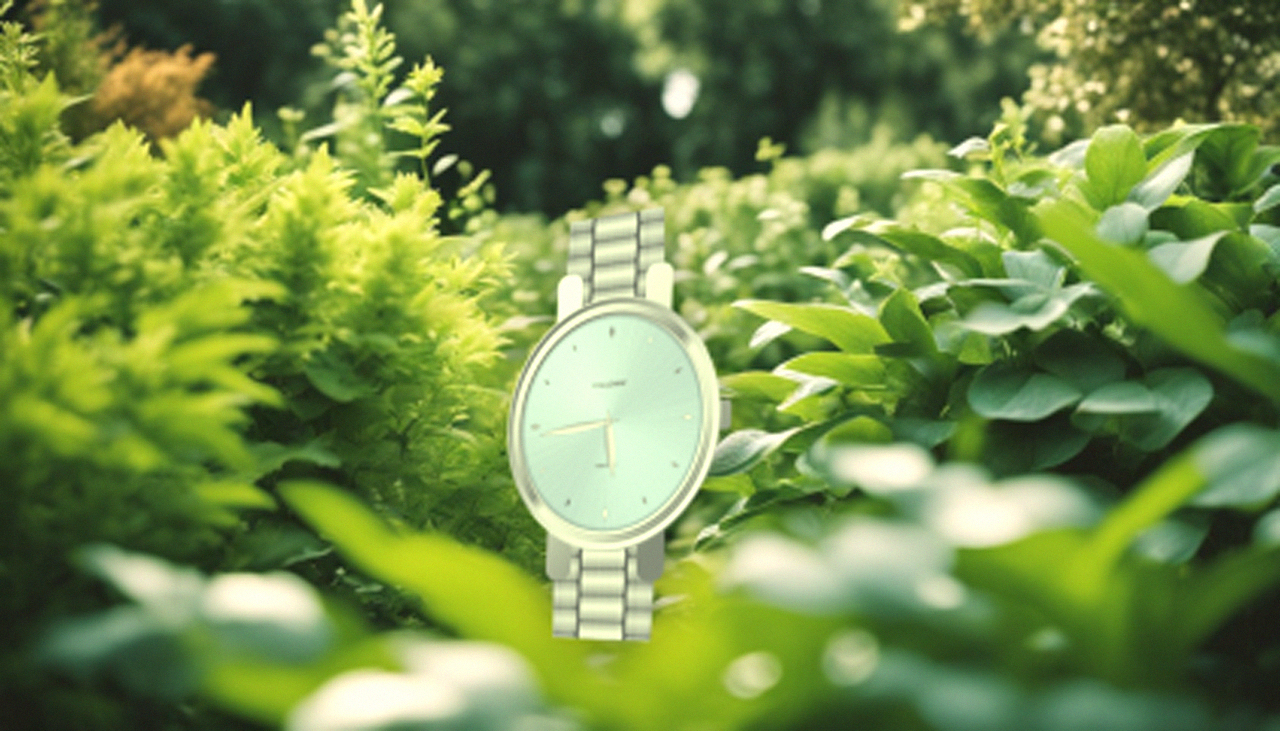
**5:44**
